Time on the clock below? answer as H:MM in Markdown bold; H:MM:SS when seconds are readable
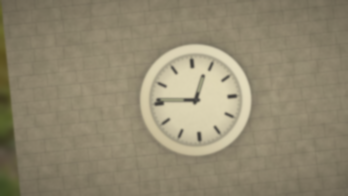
**12:46**
